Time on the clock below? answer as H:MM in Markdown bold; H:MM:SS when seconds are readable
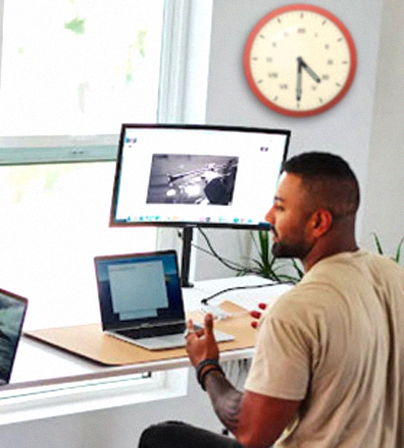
**4:30**
